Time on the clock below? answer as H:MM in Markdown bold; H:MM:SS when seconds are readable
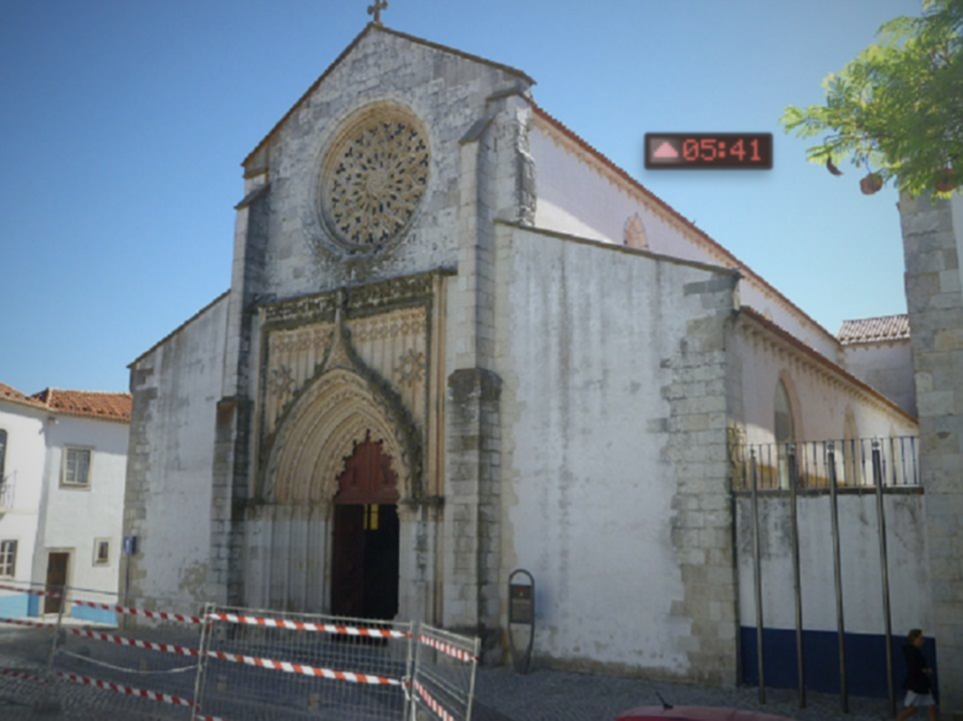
**5:41**
